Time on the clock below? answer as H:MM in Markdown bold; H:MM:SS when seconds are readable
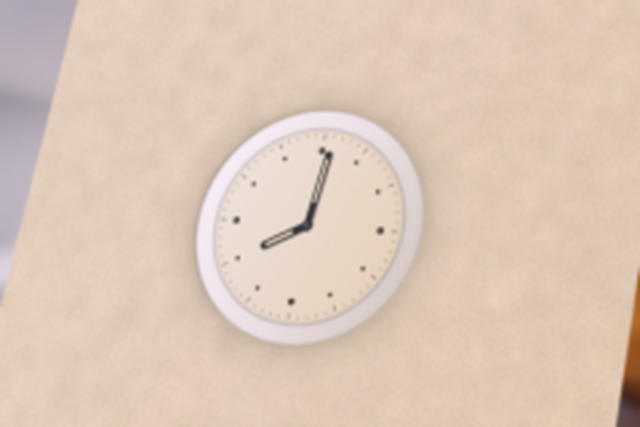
**8:01**
